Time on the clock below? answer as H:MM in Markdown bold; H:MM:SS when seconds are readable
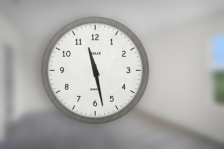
**11:28**
